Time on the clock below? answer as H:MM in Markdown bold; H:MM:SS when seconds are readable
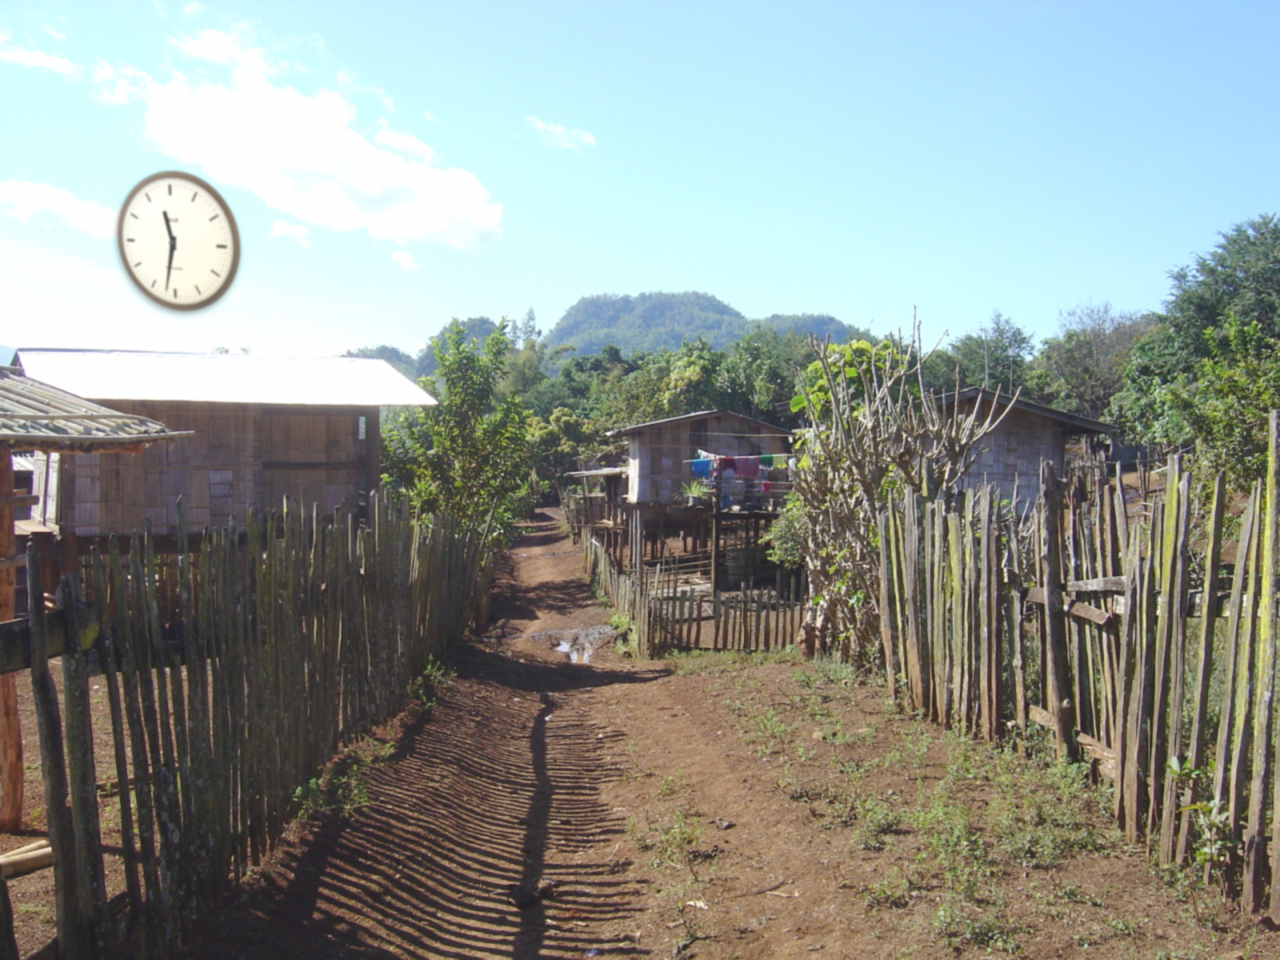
**11:32**
